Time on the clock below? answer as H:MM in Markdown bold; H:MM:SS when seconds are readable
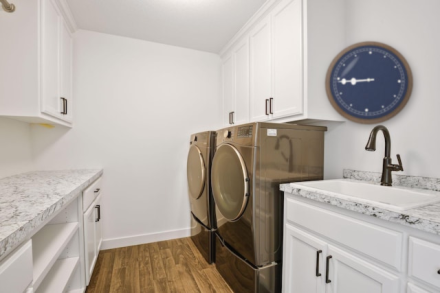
**8:44**
